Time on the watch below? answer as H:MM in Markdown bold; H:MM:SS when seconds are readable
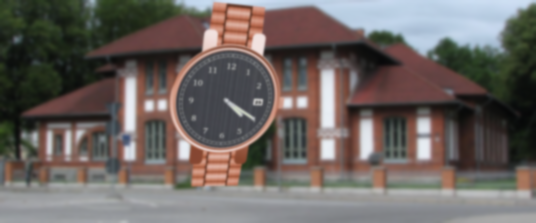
**4:20**
